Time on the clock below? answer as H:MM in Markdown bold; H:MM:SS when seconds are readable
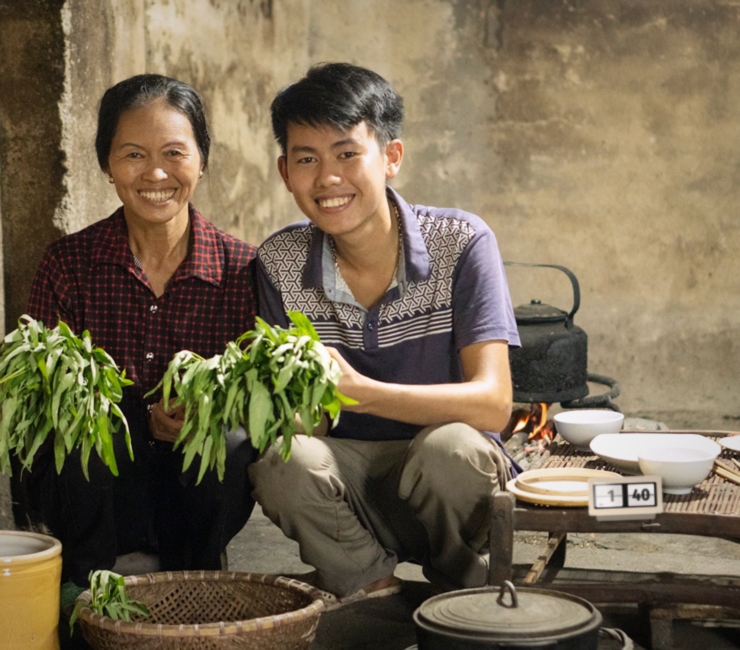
**1:40**
